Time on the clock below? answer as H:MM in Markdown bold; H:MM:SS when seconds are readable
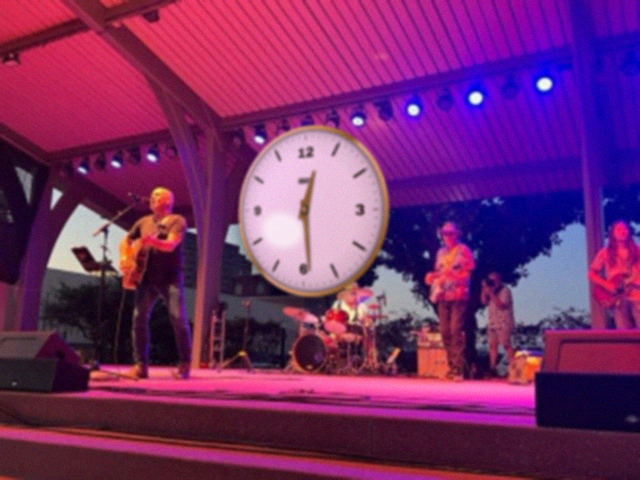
**12:29**
